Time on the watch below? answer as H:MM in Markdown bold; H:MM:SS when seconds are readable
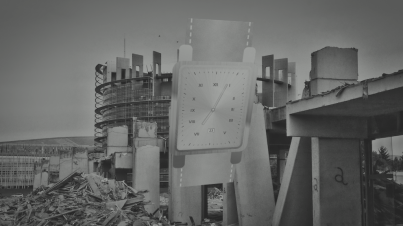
**7:04**
